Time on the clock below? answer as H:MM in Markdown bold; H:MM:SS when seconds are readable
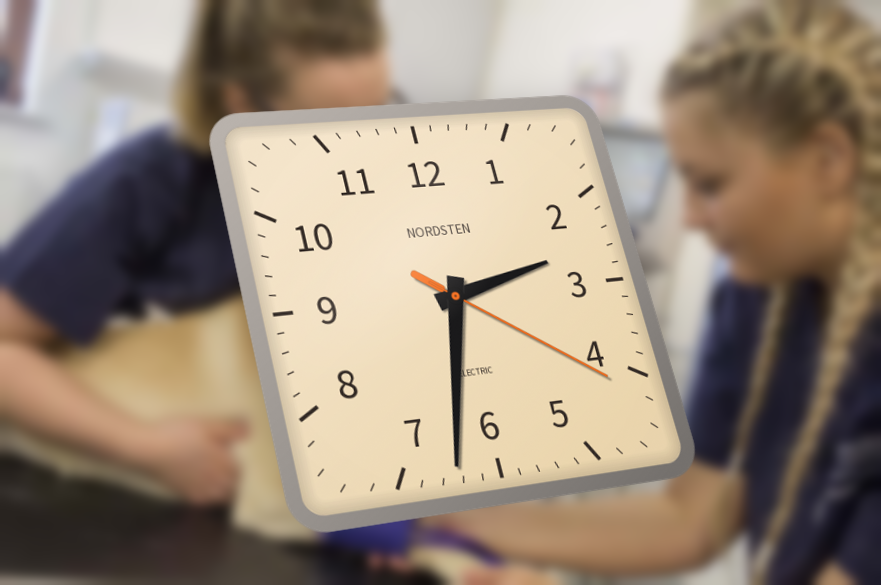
**2:32:21**
